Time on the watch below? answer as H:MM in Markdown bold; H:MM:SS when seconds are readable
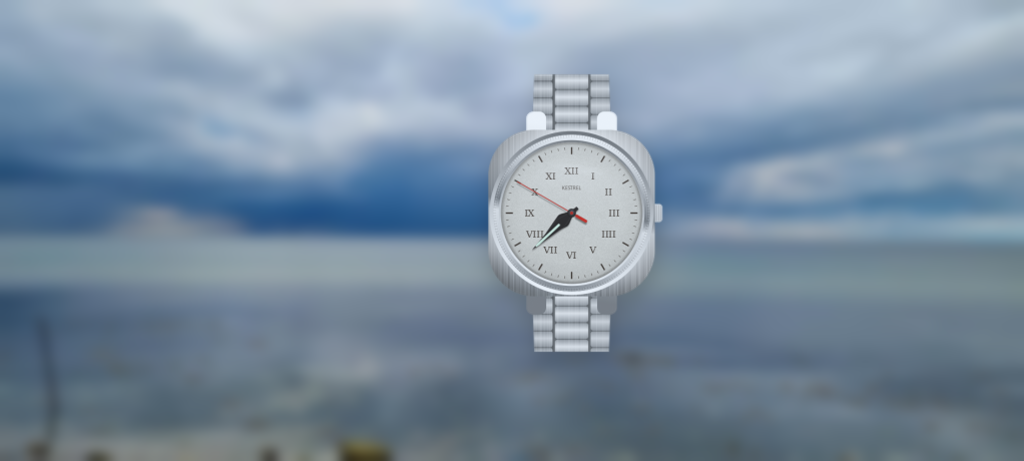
**7:37:50**
